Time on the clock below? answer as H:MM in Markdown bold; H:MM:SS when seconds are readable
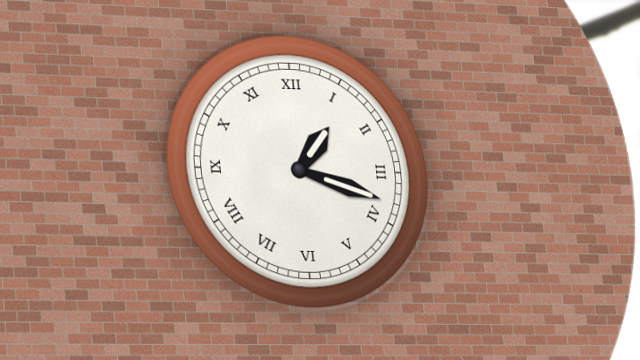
**1:18**
